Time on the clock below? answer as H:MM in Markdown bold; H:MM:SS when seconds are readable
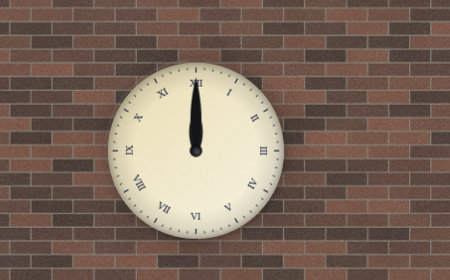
**12:00**
